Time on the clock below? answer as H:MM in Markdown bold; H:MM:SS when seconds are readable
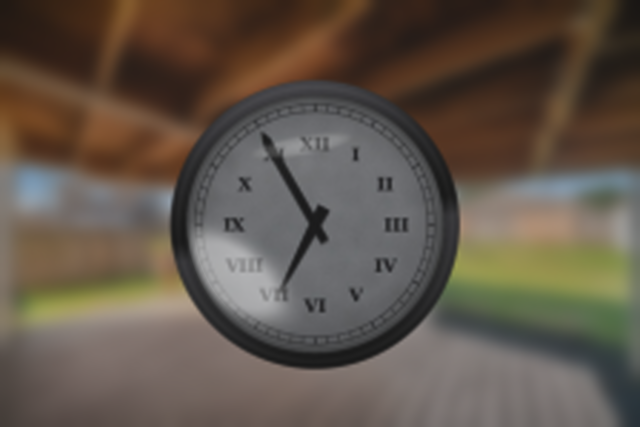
**6:55**
